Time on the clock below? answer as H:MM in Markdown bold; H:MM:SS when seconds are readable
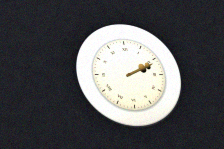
**2:11**
